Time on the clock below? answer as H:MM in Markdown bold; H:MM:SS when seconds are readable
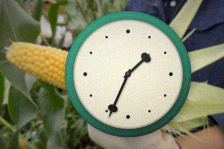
**1:34**
